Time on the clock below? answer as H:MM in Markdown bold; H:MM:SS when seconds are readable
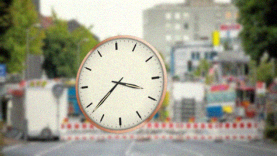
**3:38**
